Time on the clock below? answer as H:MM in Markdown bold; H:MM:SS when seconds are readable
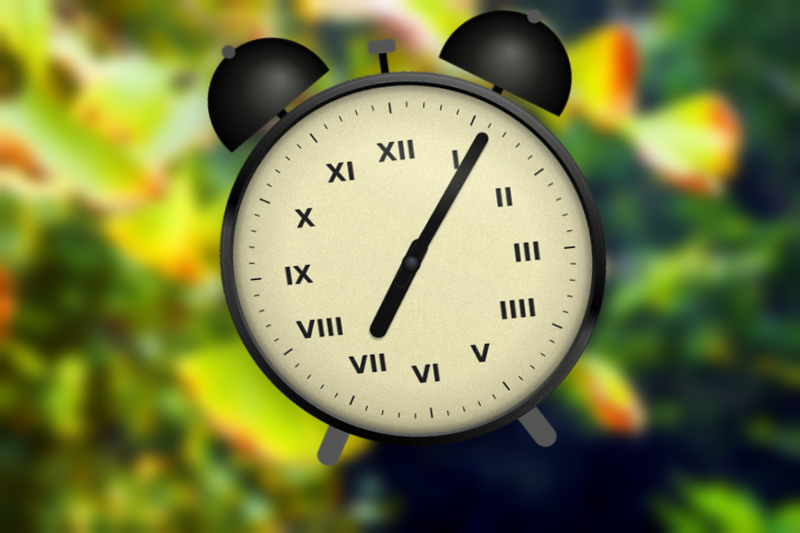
**7:06**
